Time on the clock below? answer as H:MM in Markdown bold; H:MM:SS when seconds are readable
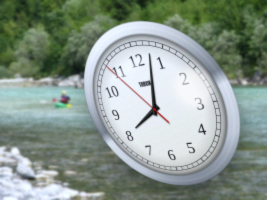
**8:02:54**
